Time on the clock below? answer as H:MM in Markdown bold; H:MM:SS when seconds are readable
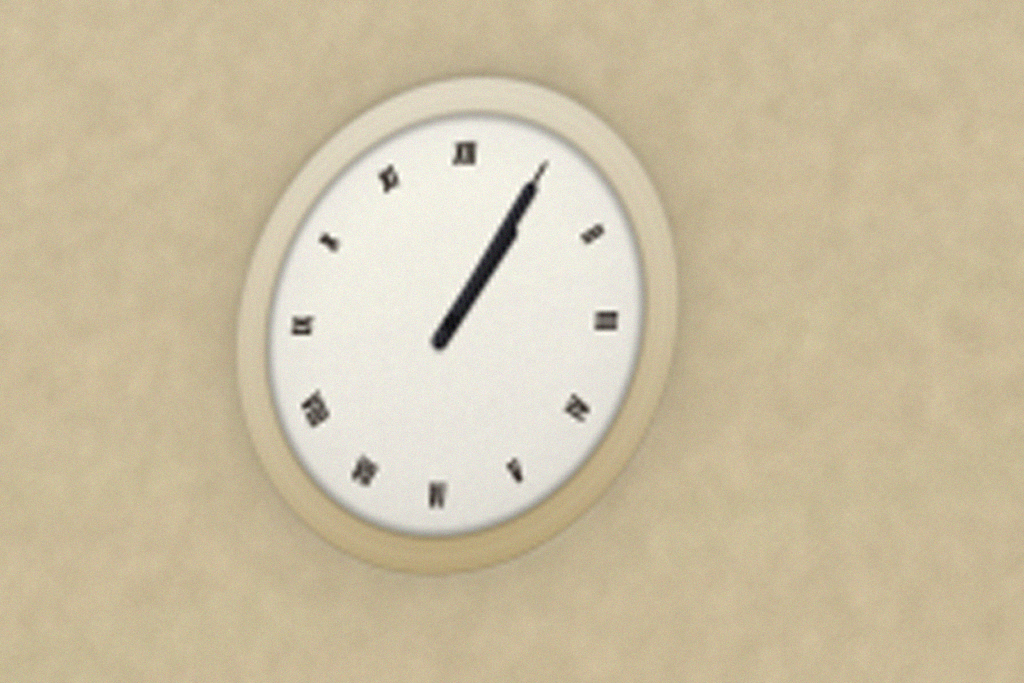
**1:05**
